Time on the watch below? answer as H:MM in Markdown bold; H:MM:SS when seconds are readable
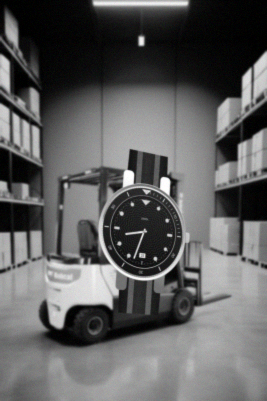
**8:33**
